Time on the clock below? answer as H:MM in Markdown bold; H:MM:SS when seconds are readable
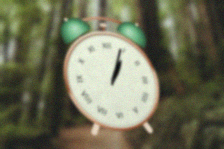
**1:04**
